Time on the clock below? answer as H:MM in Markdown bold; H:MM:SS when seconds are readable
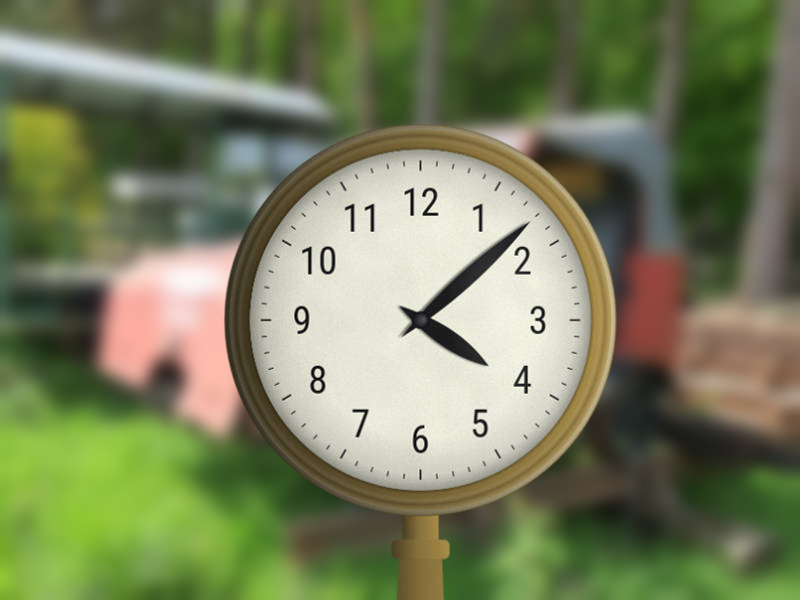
**4:08**
